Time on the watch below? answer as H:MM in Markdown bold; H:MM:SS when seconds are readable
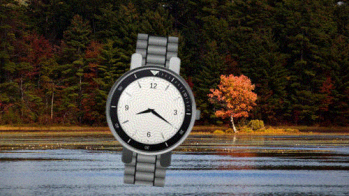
**8:20**
